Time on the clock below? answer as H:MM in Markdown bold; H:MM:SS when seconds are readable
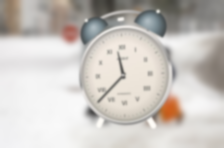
**11:38**
